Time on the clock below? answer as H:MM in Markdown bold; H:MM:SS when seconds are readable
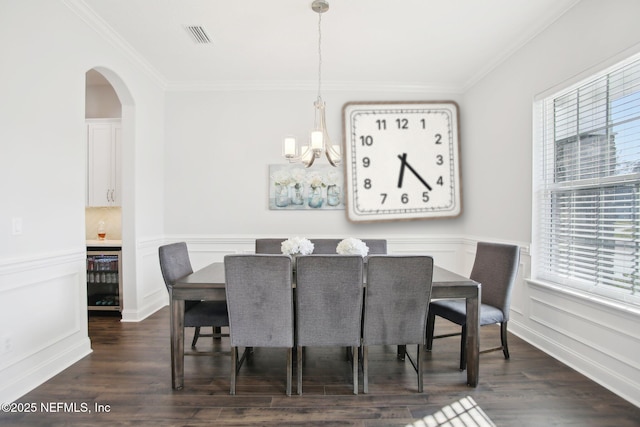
**6:23**
